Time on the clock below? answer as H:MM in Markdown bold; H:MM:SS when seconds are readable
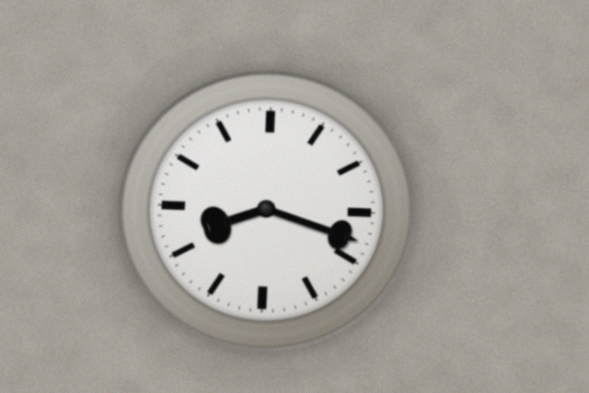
**8:18**
